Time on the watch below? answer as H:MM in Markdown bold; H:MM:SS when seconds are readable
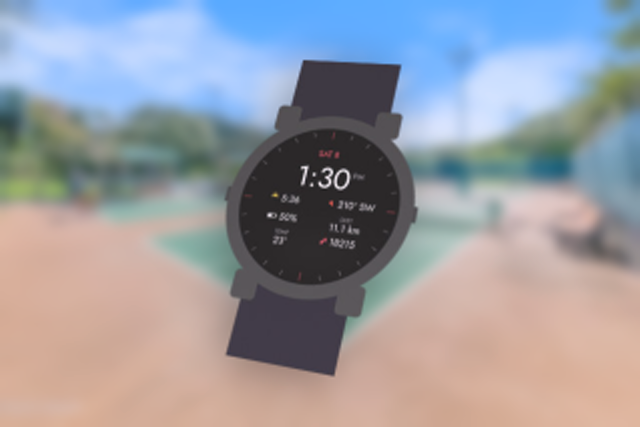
**1:30**
